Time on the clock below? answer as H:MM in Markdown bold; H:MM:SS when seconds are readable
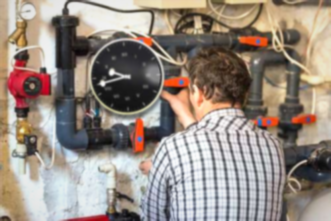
**9:43**
